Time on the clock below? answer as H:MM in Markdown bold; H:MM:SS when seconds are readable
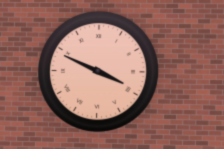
**3:49**
